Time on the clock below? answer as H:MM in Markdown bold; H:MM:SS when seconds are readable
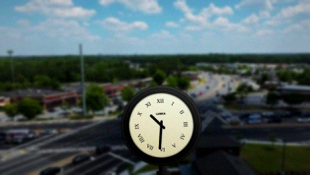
**10:31**
